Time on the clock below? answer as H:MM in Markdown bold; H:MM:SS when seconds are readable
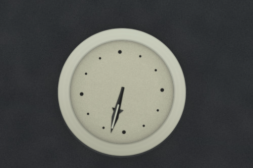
**6:33**
